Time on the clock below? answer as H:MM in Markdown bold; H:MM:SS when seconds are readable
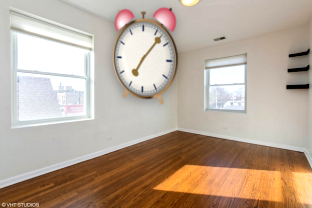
**7:07**
